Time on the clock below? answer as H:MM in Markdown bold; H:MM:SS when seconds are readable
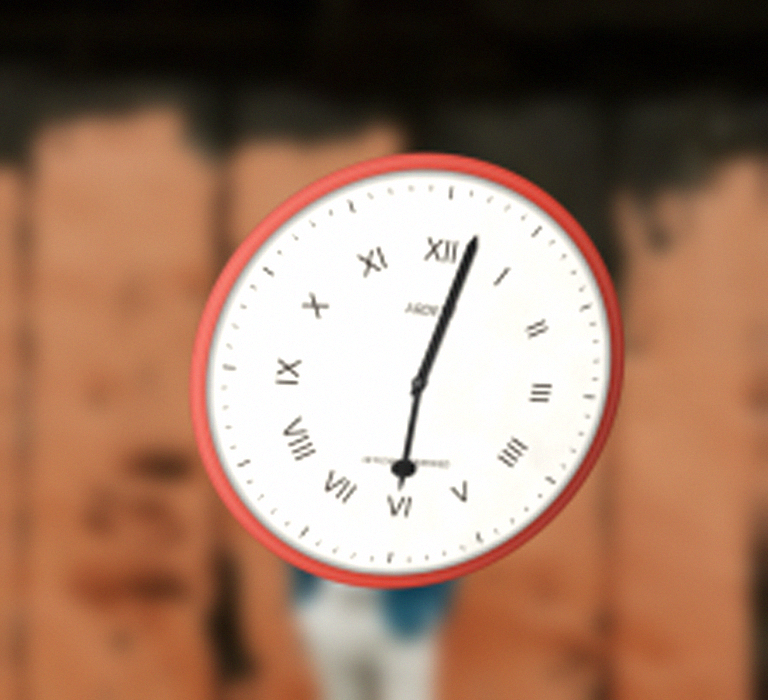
**6:02**
